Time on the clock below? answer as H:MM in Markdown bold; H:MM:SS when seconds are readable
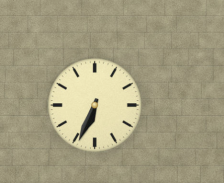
**6:34**
